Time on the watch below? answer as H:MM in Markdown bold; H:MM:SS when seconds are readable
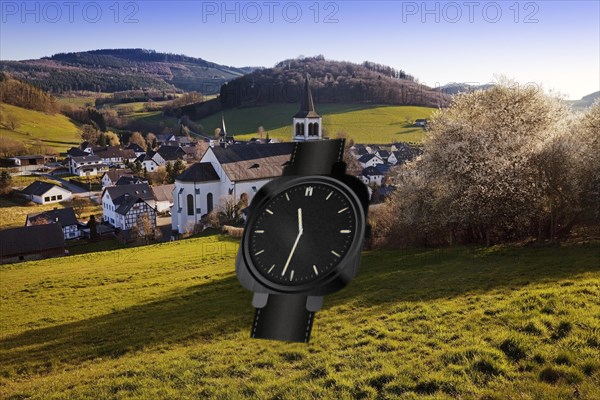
**11:32**
